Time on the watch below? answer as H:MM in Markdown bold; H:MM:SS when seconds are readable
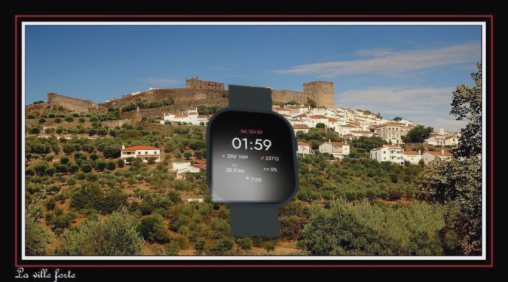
**1:59**
